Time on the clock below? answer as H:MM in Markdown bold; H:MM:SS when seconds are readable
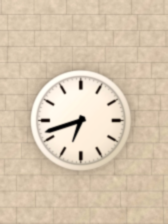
**6:42**
